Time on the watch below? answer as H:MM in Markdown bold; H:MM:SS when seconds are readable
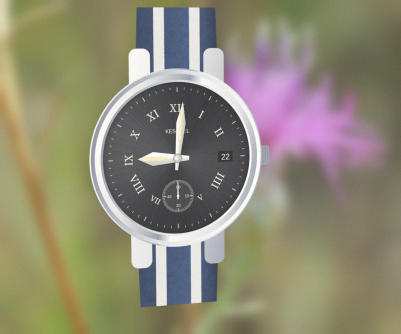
**9:01**
